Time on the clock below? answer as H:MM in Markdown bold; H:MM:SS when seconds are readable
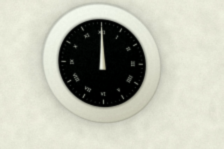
**12:00**
